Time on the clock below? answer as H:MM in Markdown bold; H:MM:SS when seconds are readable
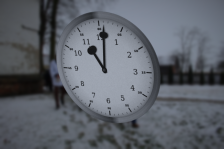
**11:01**
